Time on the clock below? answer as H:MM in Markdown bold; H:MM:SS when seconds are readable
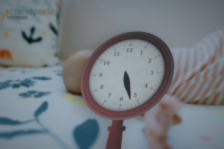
**5:27**
